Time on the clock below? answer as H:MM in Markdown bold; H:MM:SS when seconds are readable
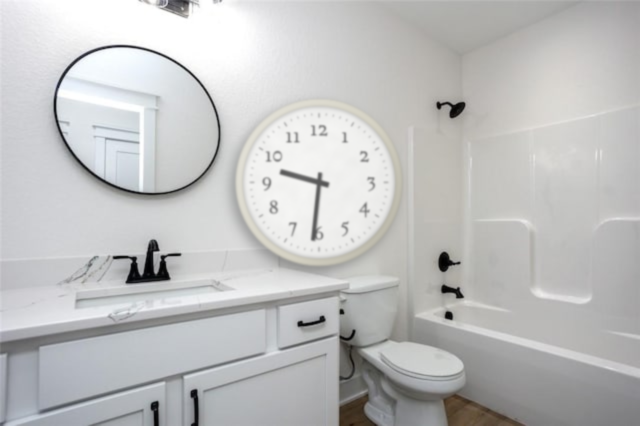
**9:31**
